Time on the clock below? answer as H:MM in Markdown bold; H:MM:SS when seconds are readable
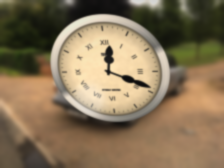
**12:19**
